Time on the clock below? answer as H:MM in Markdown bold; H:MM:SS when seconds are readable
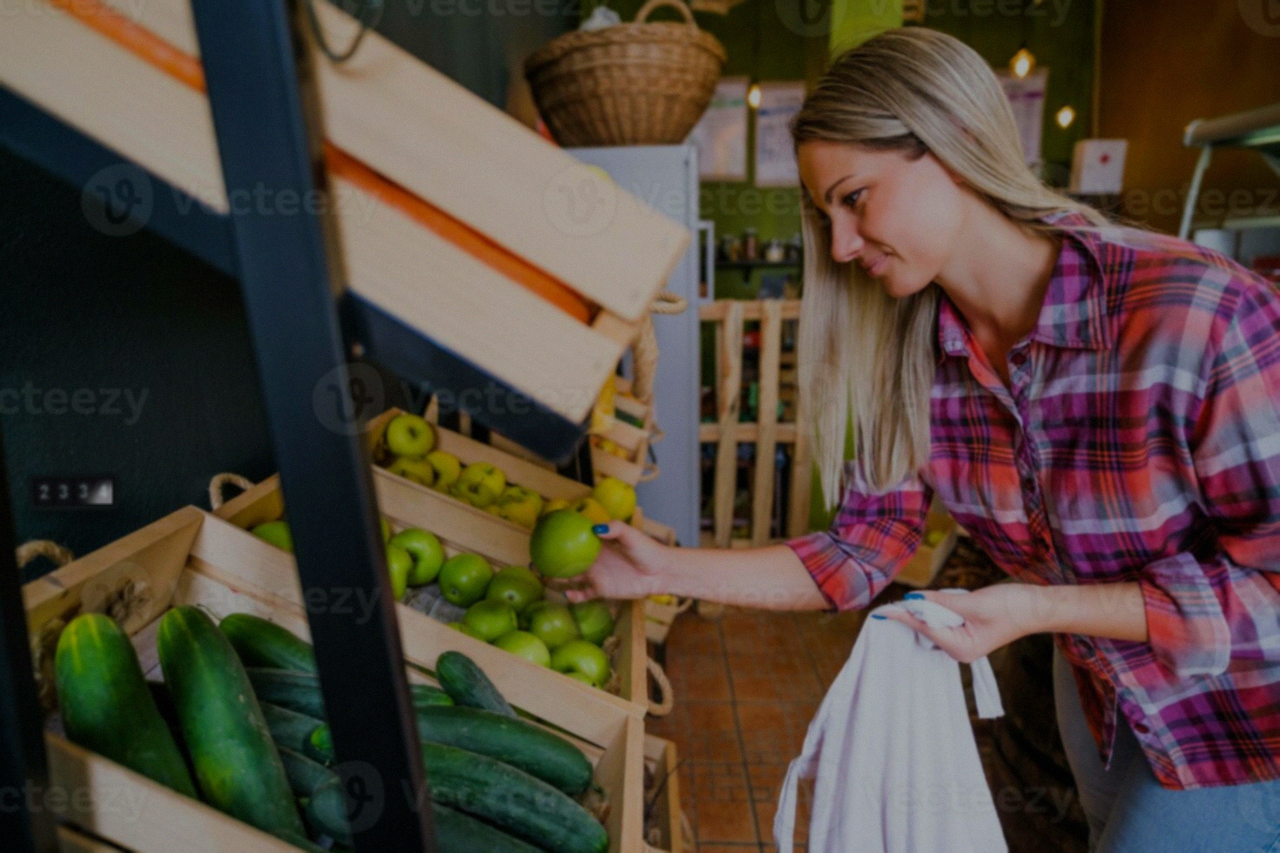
**23:34**
